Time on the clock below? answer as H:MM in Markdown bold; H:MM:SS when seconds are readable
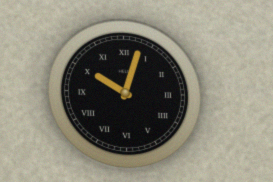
**10:03**
